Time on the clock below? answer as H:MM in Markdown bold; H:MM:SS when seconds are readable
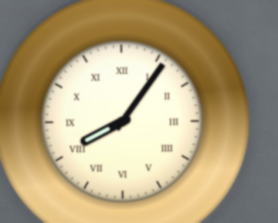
**8:06**
